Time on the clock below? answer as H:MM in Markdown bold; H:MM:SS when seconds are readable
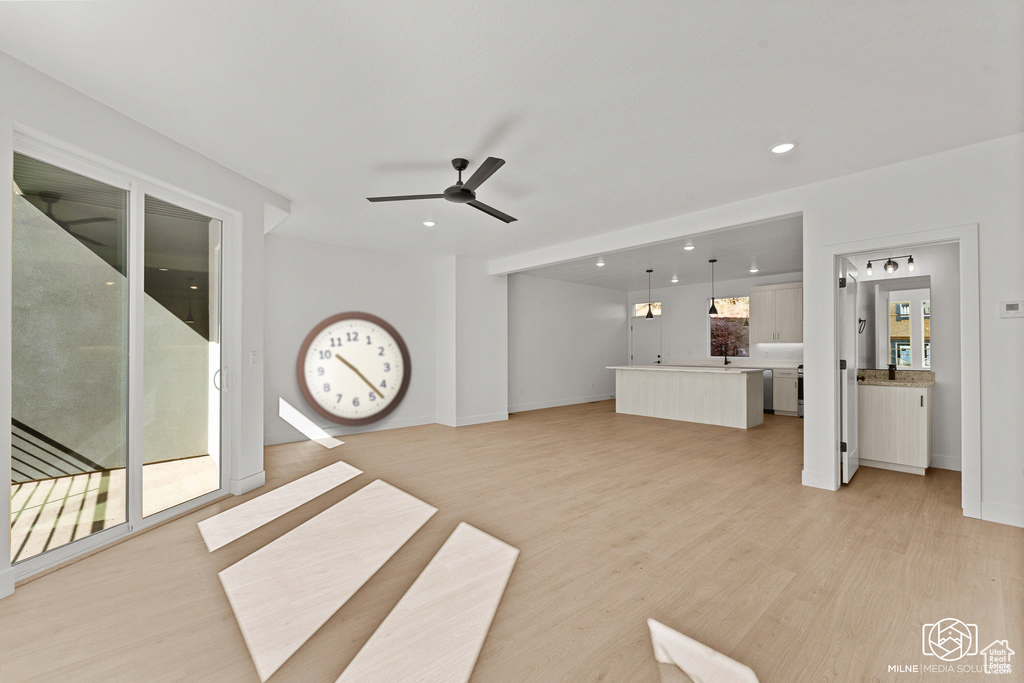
**10:23**
